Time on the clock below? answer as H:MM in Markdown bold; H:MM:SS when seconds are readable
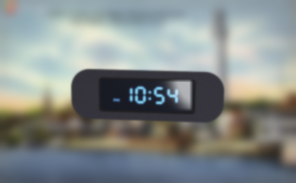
**10:54**
